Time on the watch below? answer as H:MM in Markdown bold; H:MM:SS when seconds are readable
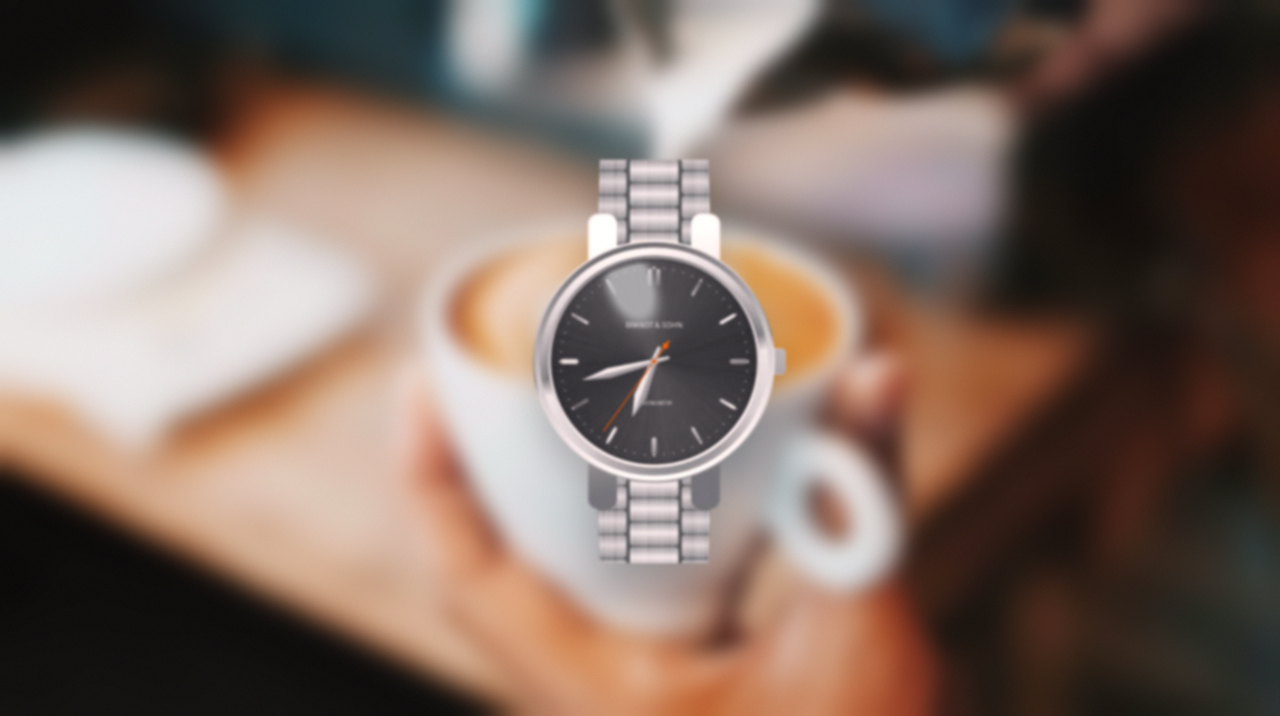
**6:42:36**
